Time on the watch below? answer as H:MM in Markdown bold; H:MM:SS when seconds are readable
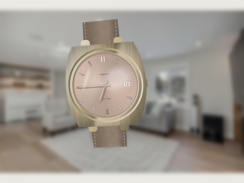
**6:45**
